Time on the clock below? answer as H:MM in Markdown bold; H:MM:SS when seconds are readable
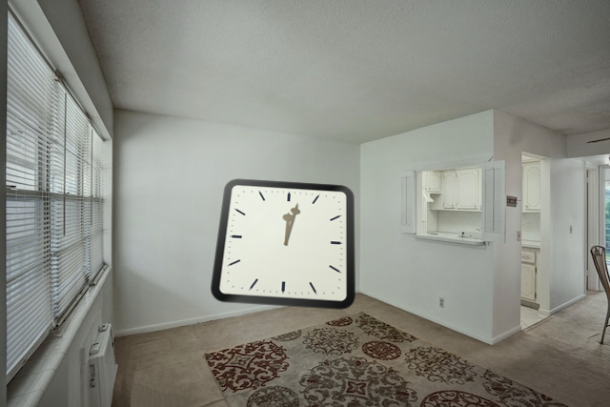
**12:02**
